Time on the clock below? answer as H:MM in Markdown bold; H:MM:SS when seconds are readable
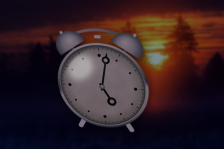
**5:02**
